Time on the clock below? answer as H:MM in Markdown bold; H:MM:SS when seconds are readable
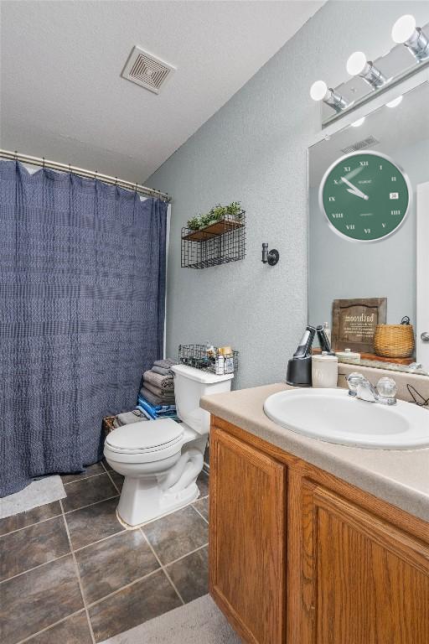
**9:52**
